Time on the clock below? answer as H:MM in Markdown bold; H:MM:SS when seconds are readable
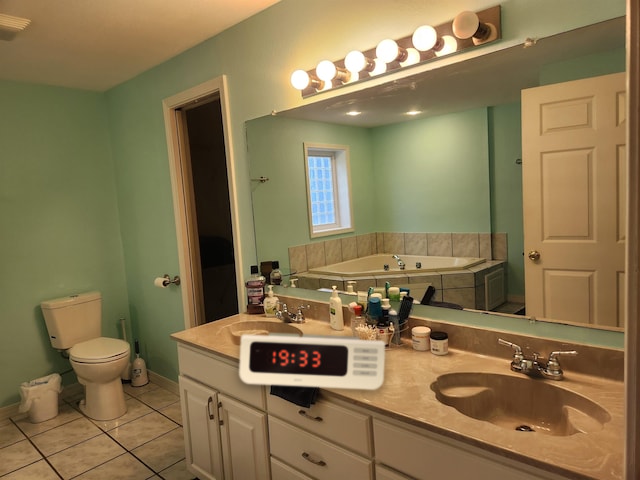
**19:33**
